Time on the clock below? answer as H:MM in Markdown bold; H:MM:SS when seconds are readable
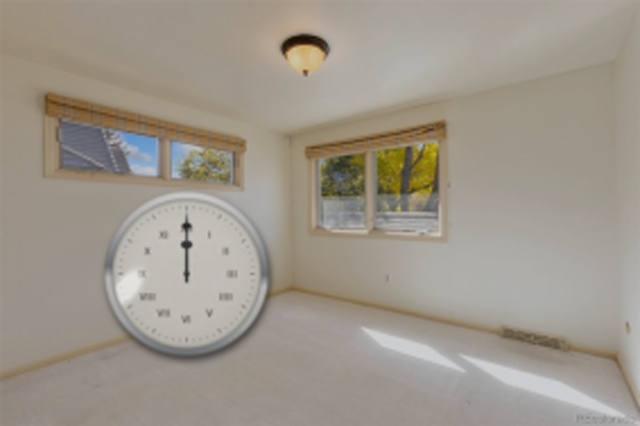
**12:00**
